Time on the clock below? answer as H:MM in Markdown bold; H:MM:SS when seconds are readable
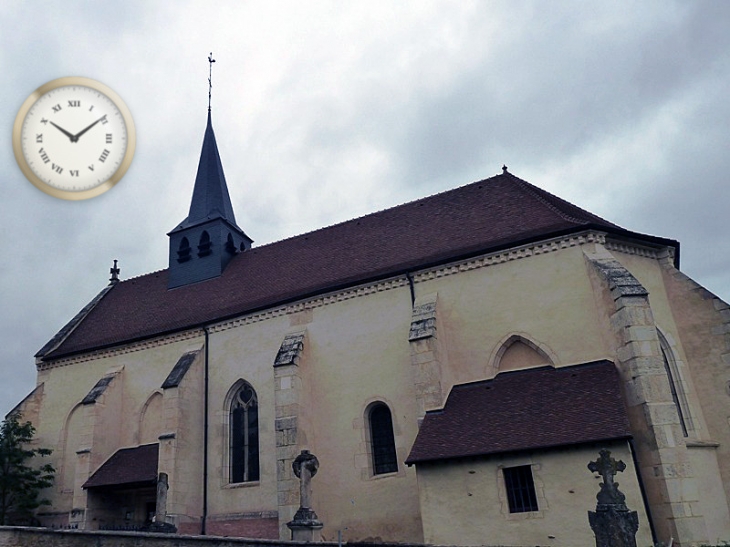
**10:09**
